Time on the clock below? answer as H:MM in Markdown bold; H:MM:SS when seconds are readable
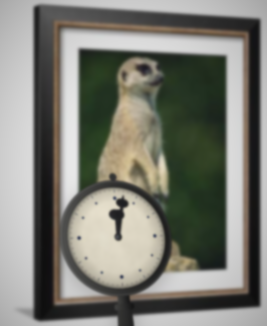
**12:02**
